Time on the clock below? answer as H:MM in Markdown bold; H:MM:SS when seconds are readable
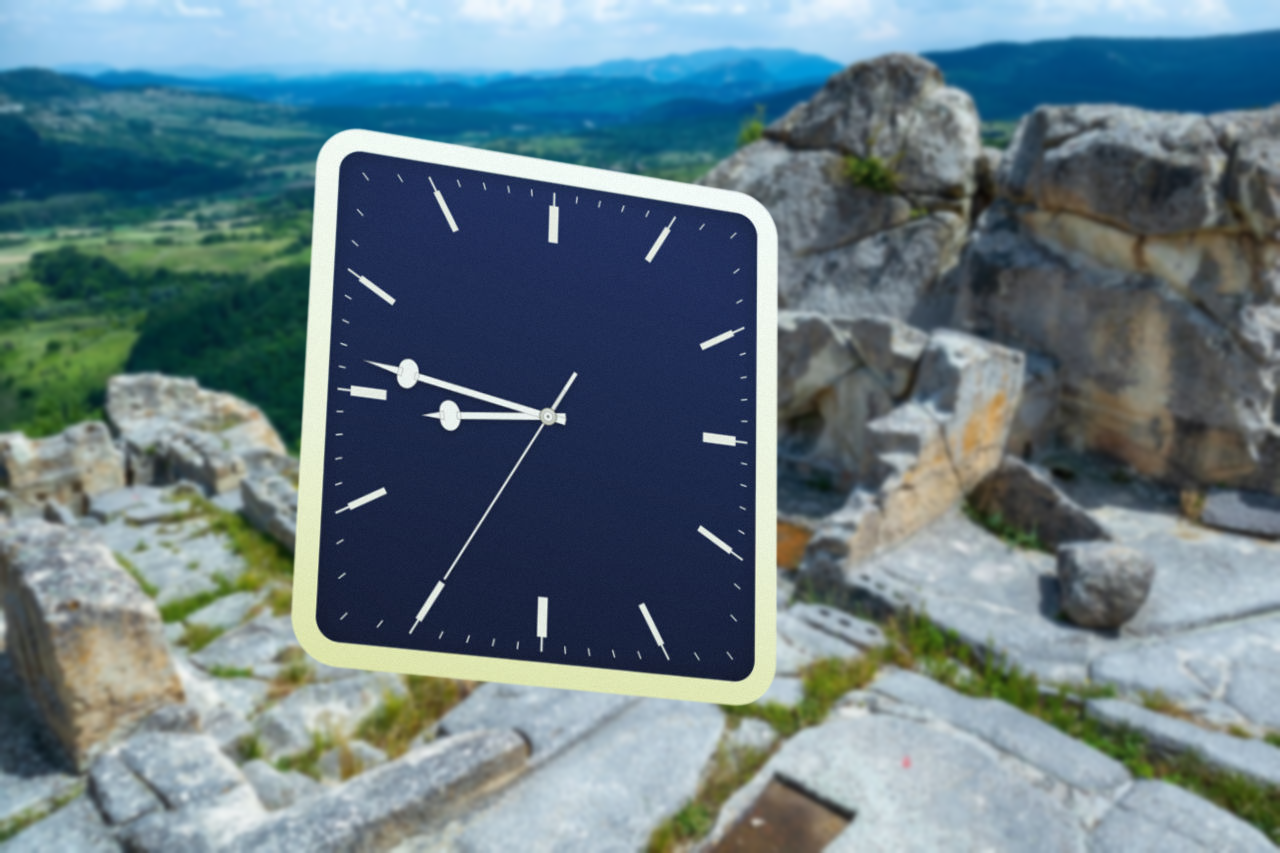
**8:46:35**
